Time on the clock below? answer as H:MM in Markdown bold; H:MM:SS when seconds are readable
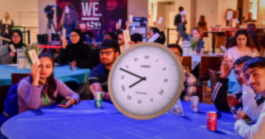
**7:48**
